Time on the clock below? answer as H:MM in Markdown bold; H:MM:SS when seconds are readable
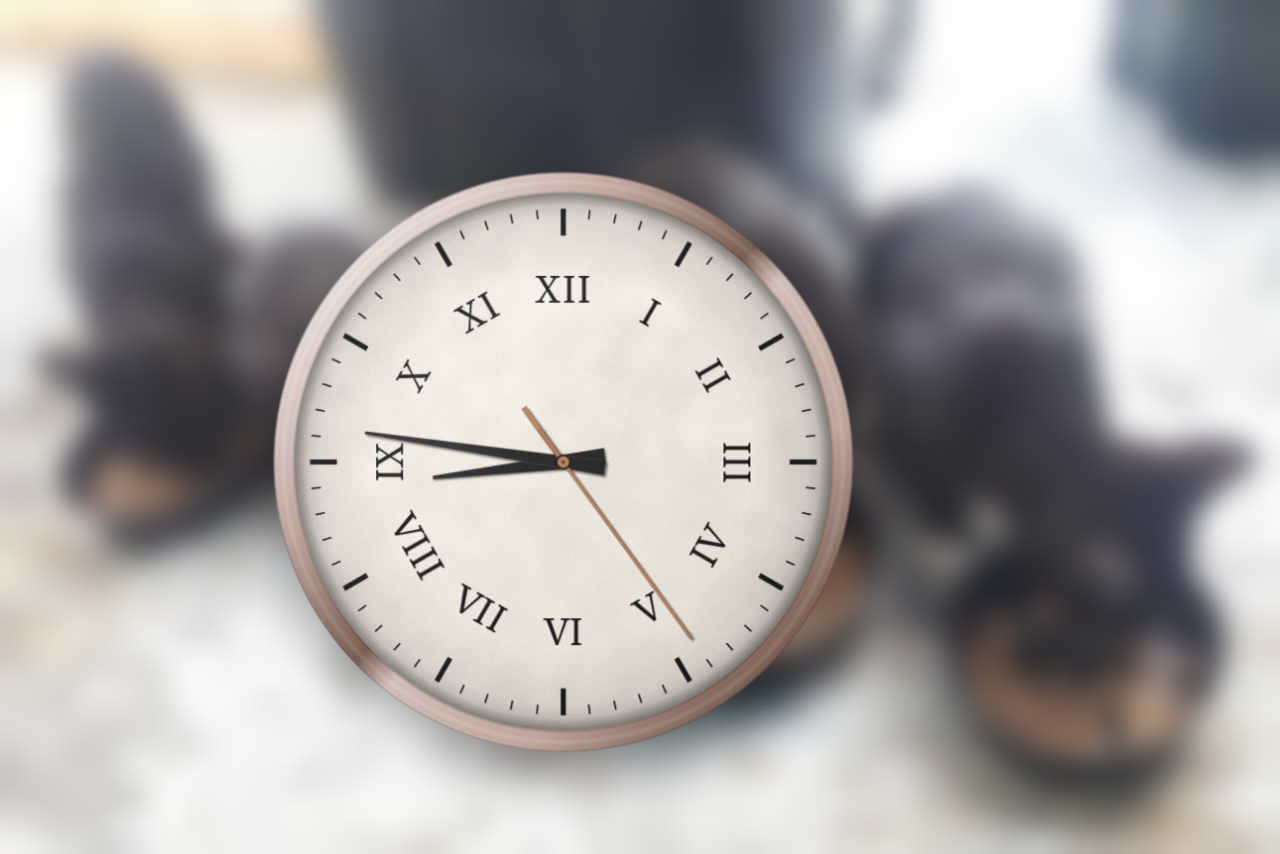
**8:46:24**
